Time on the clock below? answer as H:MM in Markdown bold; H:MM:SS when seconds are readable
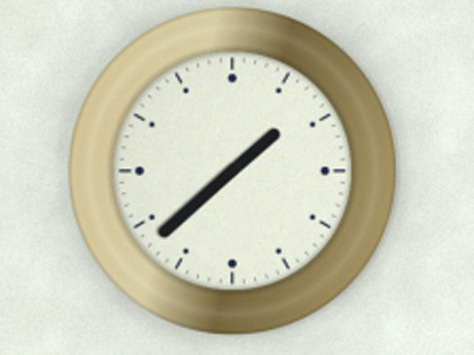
**1:38**
